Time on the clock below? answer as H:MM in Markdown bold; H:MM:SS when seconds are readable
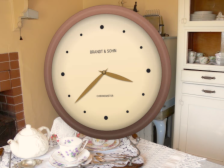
**3:38**
